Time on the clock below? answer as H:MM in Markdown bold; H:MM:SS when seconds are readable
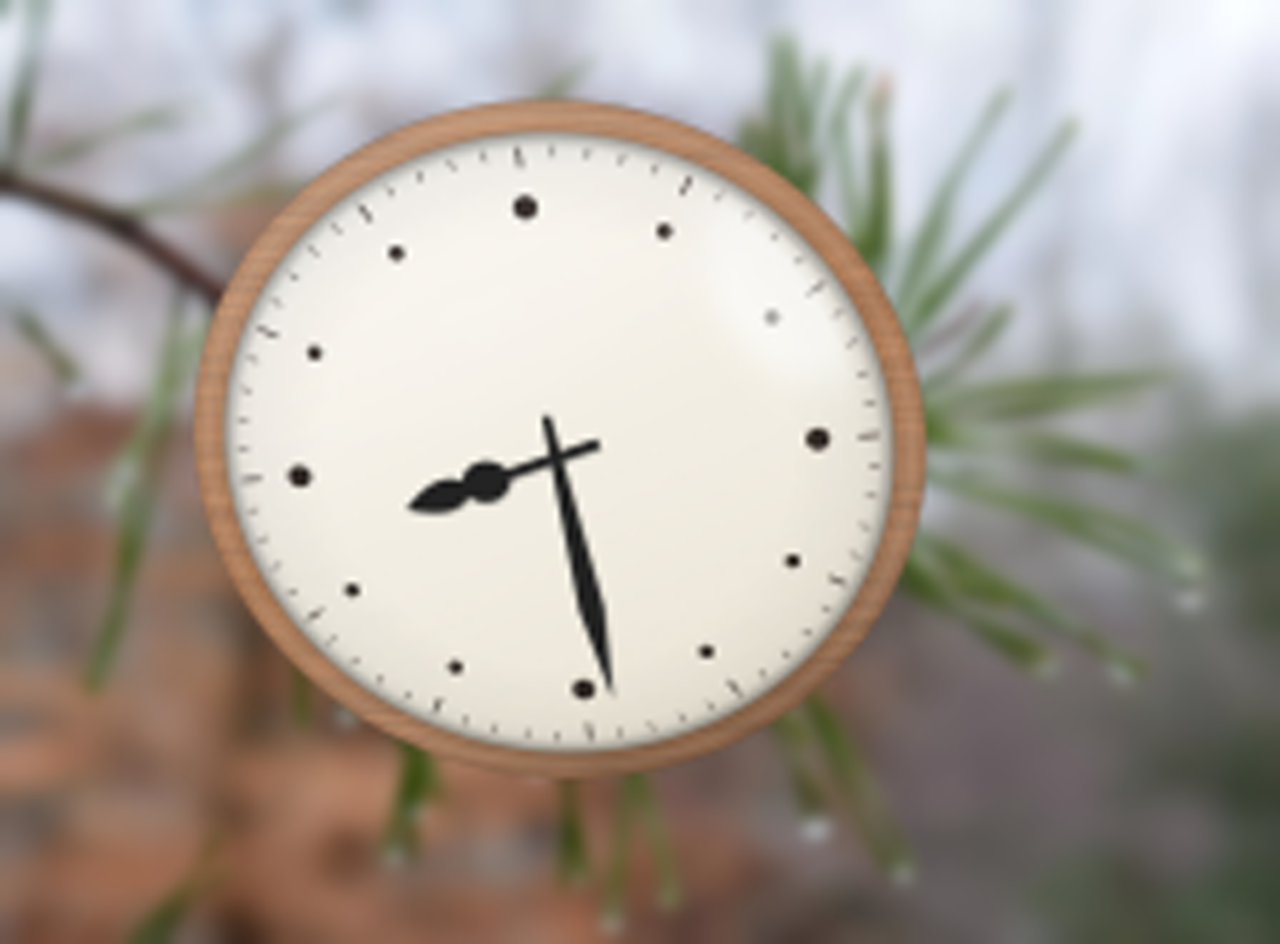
**8:29**
